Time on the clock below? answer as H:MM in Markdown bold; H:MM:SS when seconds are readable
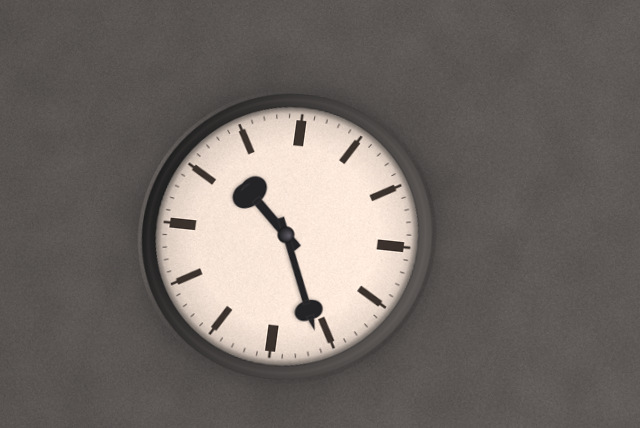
**10:26**
